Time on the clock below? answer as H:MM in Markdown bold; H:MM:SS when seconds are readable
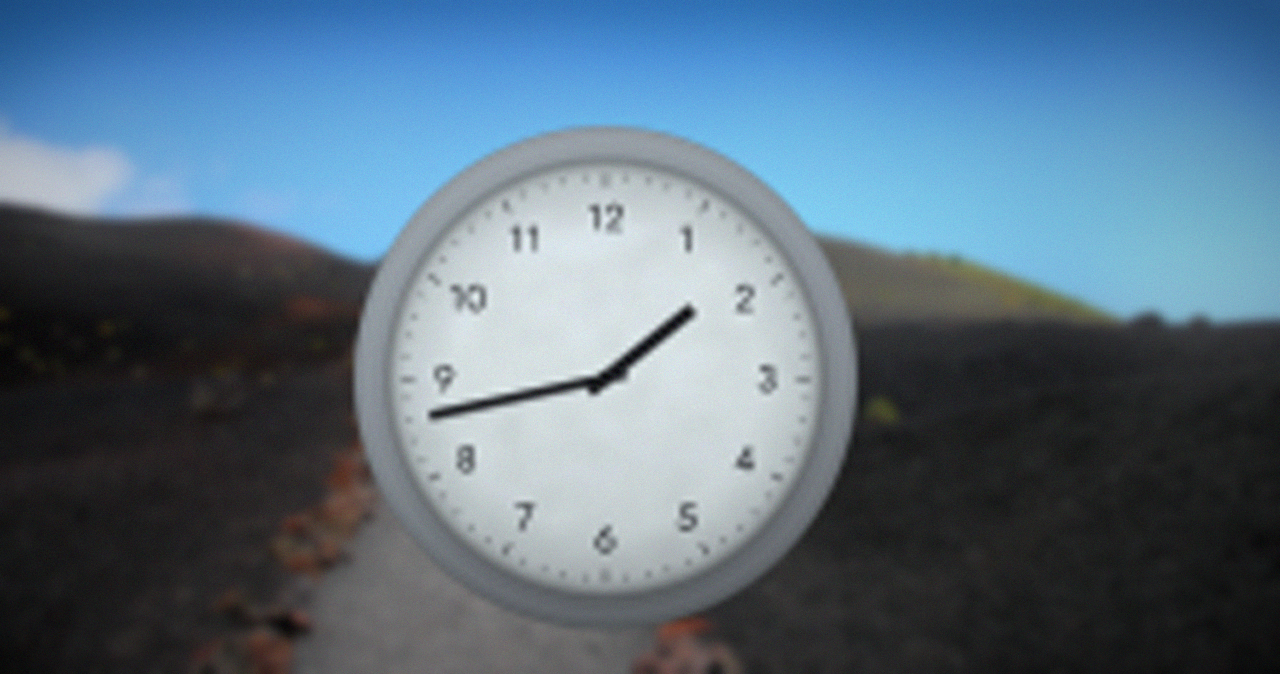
**1:43**
